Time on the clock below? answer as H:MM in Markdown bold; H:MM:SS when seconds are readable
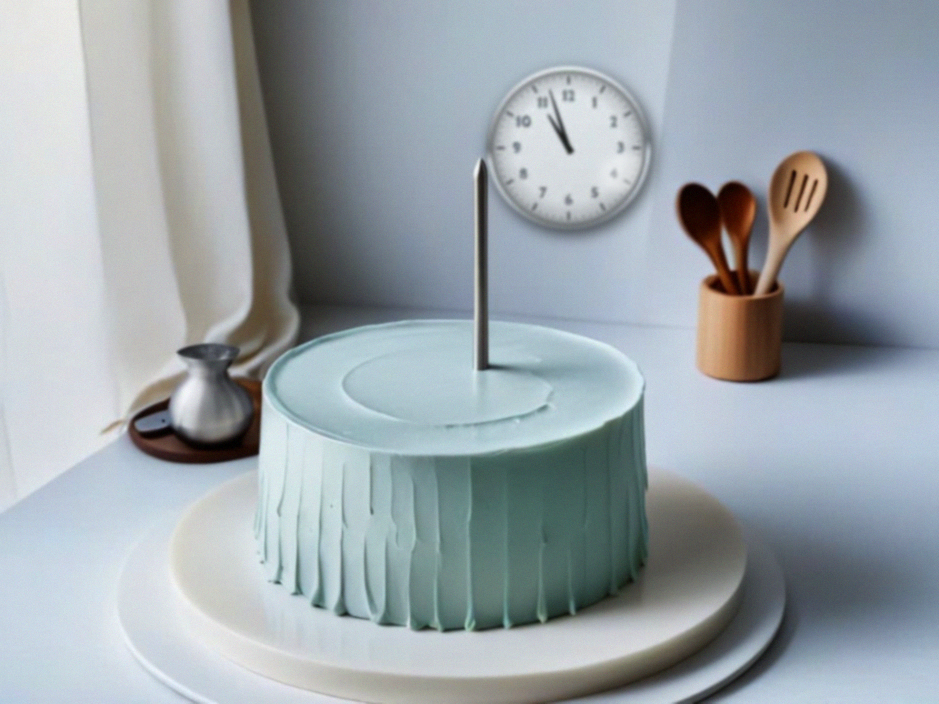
**10:57**
